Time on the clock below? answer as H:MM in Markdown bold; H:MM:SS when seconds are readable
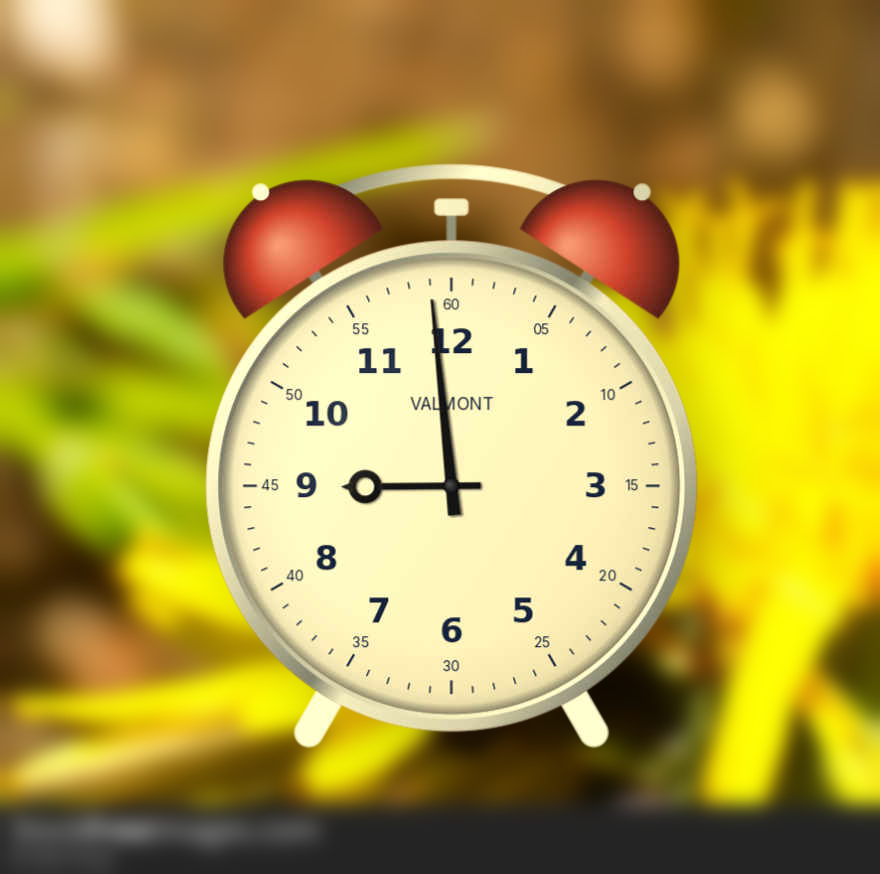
**8:59**
